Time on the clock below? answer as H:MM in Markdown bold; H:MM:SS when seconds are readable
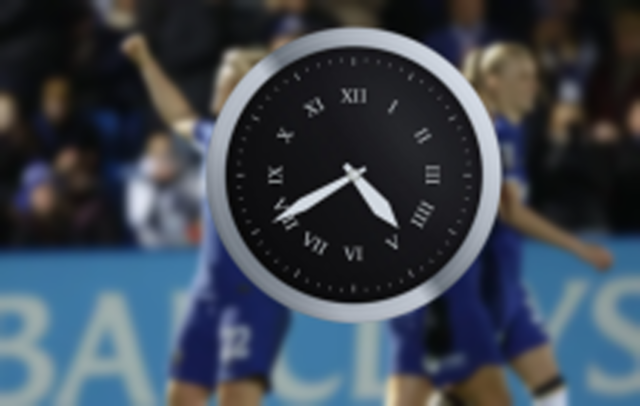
**4:40**
